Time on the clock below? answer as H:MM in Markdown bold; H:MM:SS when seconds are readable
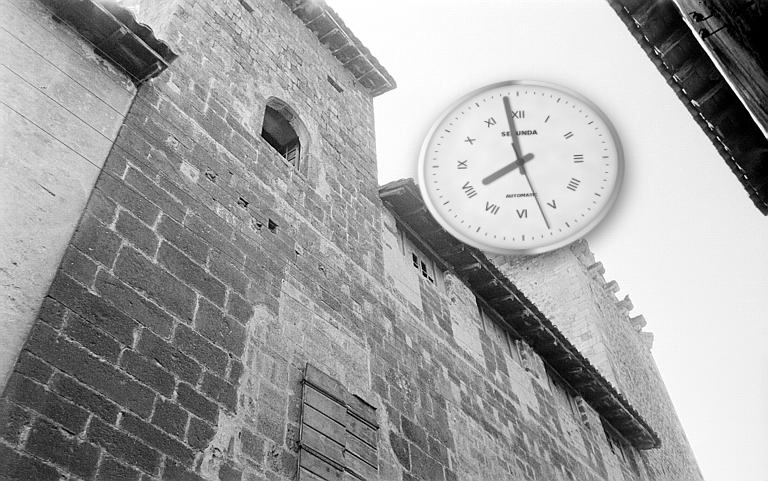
**7:58:27**
